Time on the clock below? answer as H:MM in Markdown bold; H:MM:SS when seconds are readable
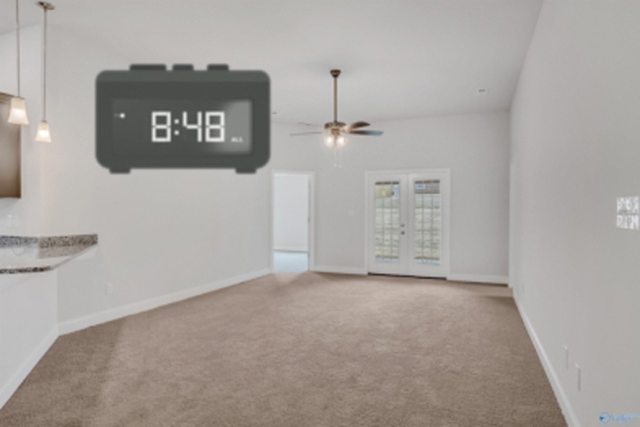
**8:48**
